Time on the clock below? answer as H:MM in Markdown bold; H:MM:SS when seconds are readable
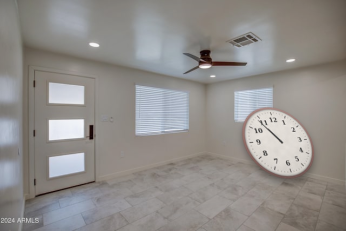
**10:54**
